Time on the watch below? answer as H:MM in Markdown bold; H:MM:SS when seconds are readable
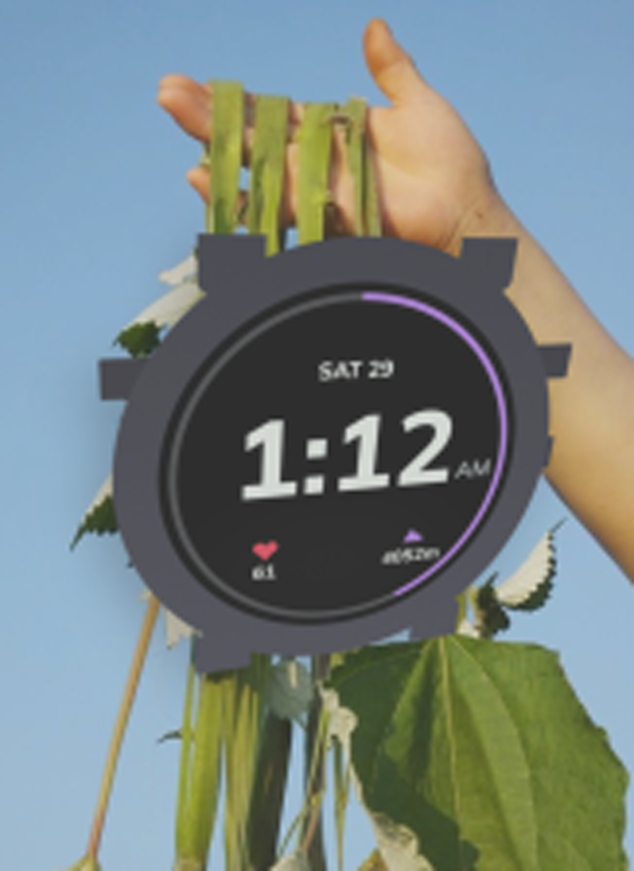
**1:12**
